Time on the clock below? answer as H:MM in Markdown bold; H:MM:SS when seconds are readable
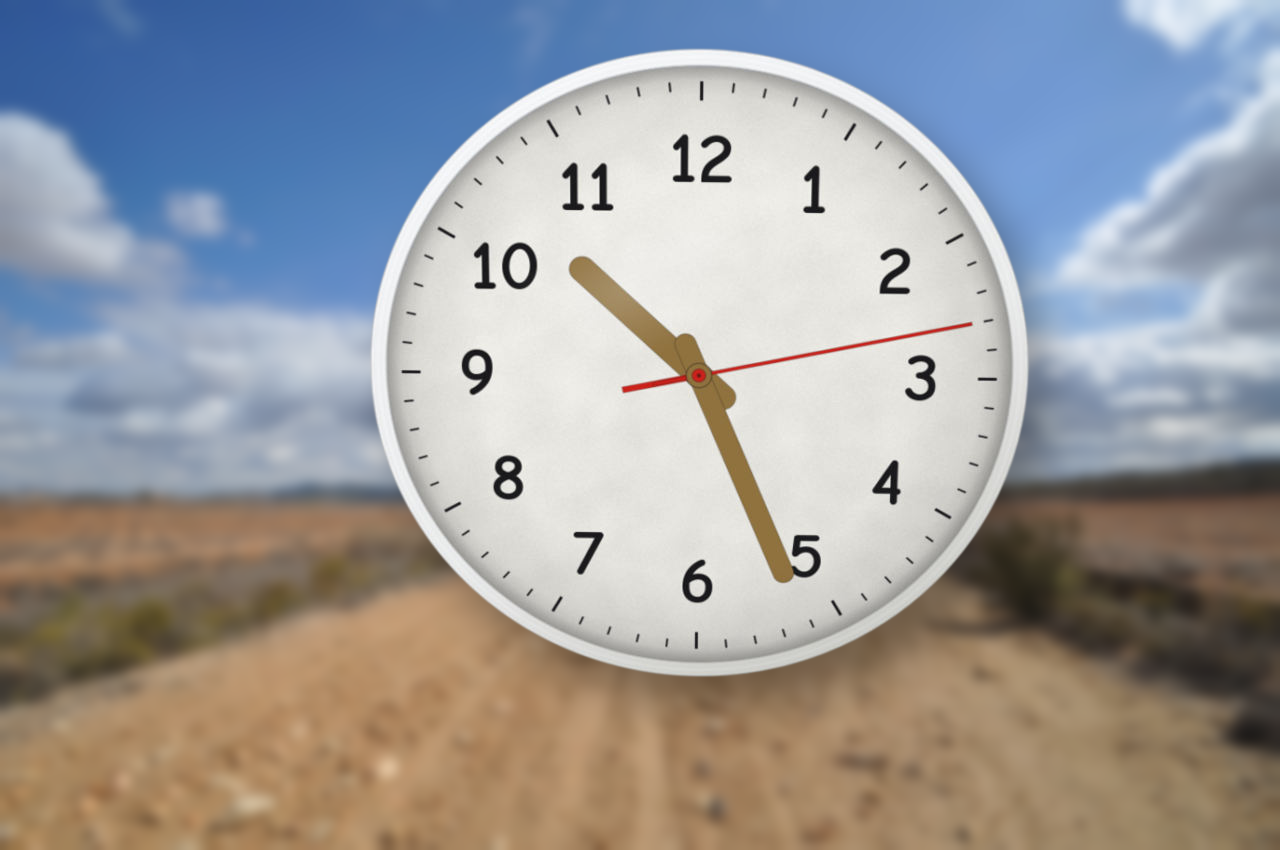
**10:26:13**
